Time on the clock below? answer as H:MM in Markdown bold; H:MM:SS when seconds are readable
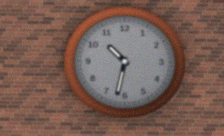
**10:32**
